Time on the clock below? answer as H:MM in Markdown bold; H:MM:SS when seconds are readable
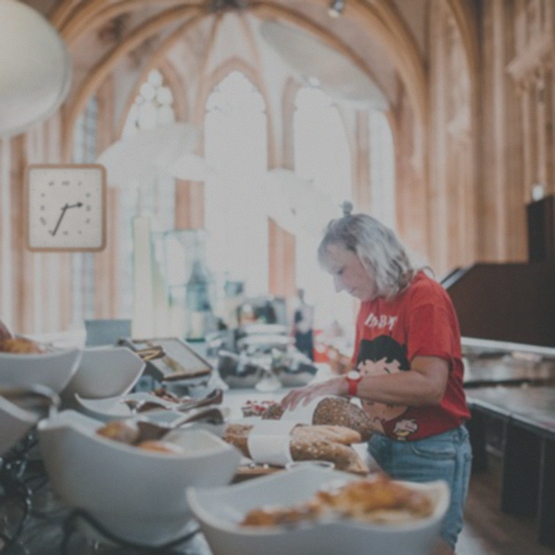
**2:34**
